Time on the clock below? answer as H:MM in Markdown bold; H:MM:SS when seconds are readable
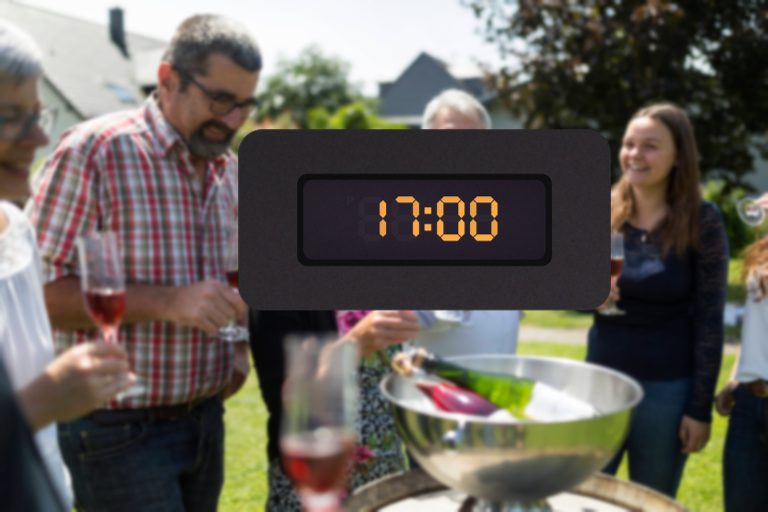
**17:00**
